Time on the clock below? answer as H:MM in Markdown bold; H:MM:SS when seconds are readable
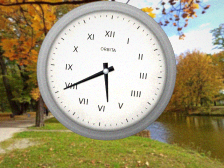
**5:40**
